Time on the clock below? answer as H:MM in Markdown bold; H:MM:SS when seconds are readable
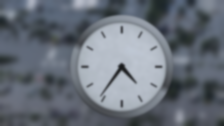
**4:36**
